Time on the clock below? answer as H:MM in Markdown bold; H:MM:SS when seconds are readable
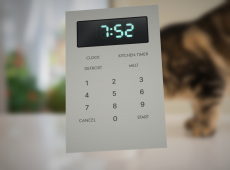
**7:52**
